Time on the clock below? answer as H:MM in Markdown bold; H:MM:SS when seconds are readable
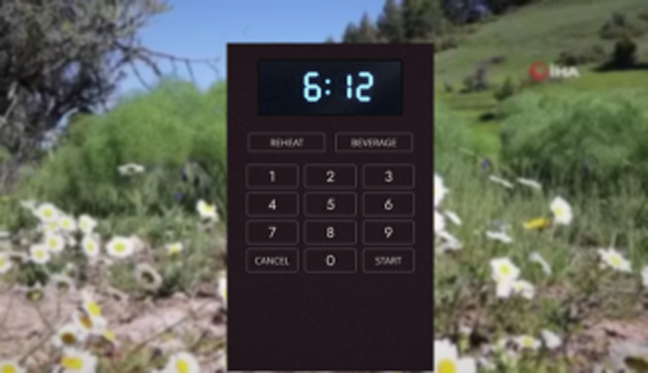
**6:12**
